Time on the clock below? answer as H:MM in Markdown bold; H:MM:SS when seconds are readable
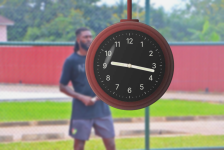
**9:17**
